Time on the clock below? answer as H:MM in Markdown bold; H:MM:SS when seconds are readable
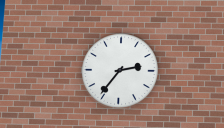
**2:36**
